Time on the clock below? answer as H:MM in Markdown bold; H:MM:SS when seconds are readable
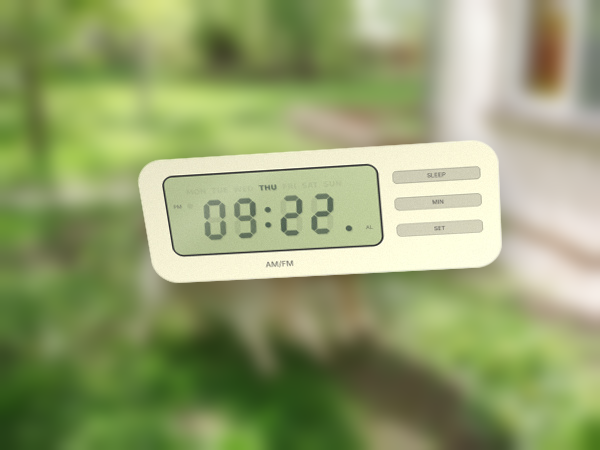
**9:22**
